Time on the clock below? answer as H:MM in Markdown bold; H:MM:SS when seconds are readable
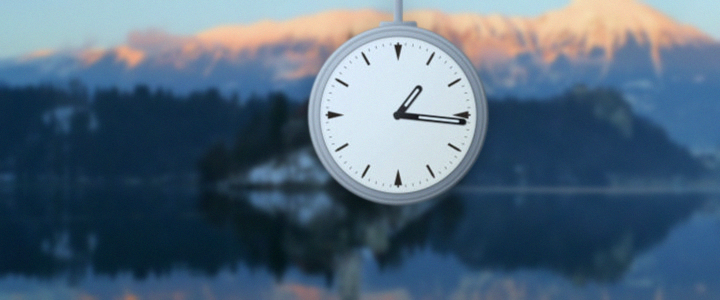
**1:16**
